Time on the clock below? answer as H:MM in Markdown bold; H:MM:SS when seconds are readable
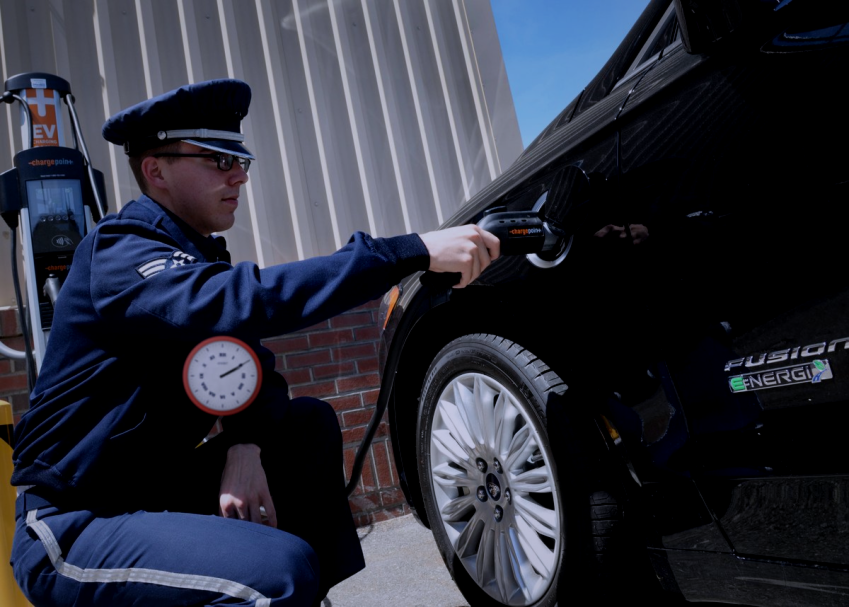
**2:10**
